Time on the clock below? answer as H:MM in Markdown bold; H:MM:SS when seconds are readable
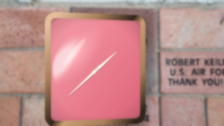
**1:38**
